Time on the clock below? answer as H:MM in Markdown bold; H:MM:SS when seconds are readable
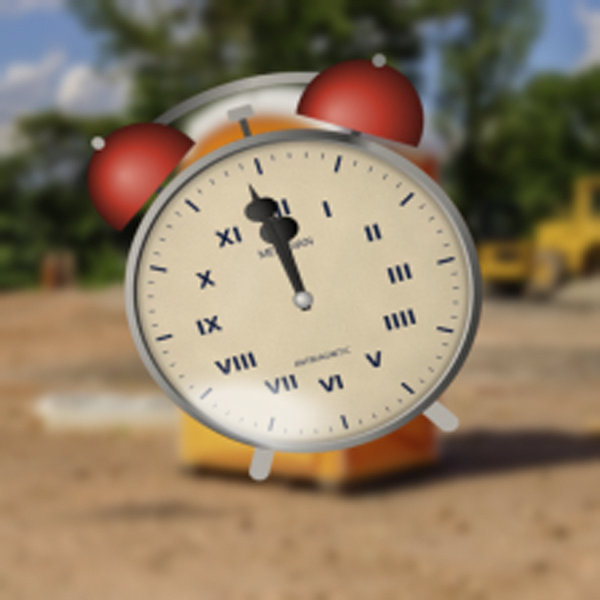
**11:59**
